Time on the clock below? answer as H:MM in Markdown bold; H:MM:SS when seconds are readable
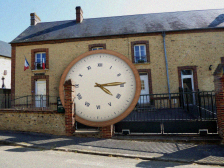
**4:14**
